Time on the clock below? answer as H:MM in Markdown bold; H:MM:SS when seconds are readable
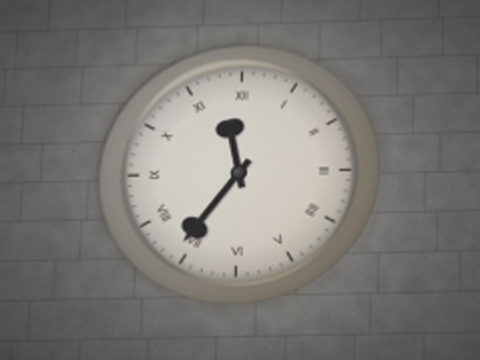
**11:36**
